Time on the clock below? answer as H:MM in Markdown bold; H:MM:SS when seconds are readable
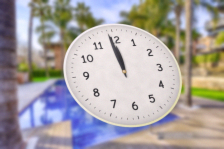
**11:59**
